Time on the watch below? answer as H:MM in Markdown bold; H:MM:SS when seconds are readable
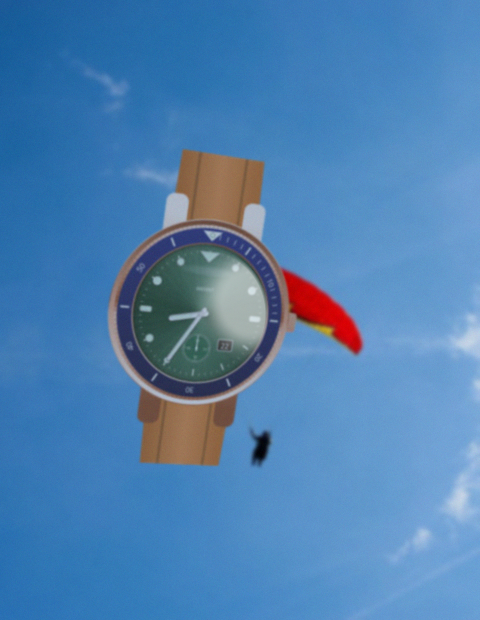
**8:35**
